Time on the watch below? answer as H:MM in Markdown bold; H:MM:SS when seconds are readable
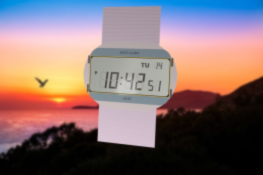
**10:42:51**
